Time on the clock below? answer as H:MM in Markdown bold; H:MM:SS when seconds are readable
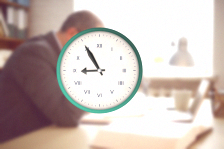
**8:55**
